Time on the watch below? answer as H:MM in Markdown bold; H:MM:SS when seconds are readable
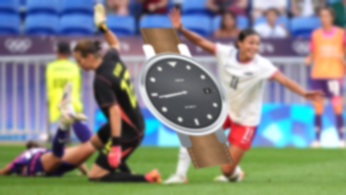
**8:44**
